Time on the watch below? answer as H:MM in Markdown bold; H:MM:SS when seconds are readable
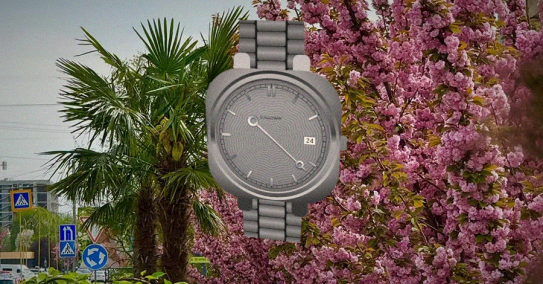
**10:22**
